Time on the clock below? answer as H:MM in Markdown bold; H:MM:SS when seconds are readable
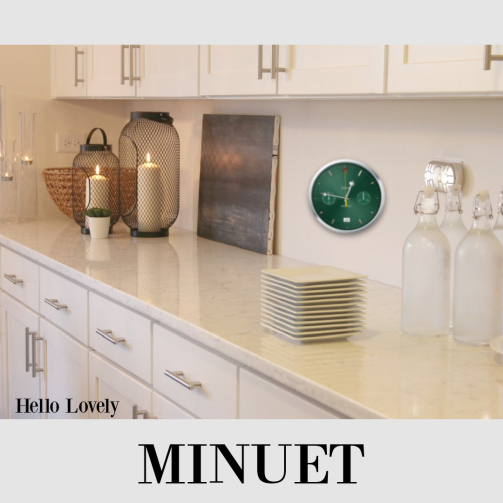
**12:47**
